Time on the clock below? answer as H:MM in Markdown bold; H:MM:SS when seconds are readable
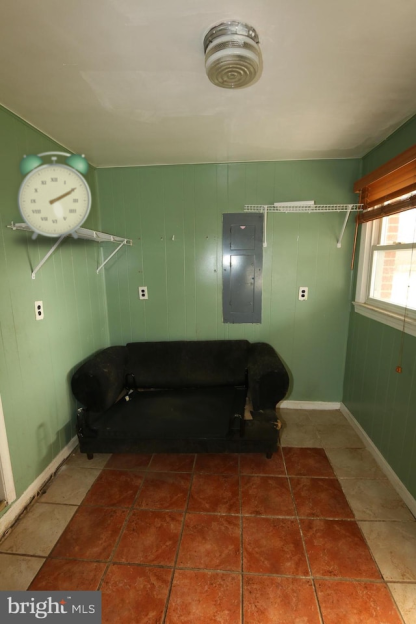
**2:10**
